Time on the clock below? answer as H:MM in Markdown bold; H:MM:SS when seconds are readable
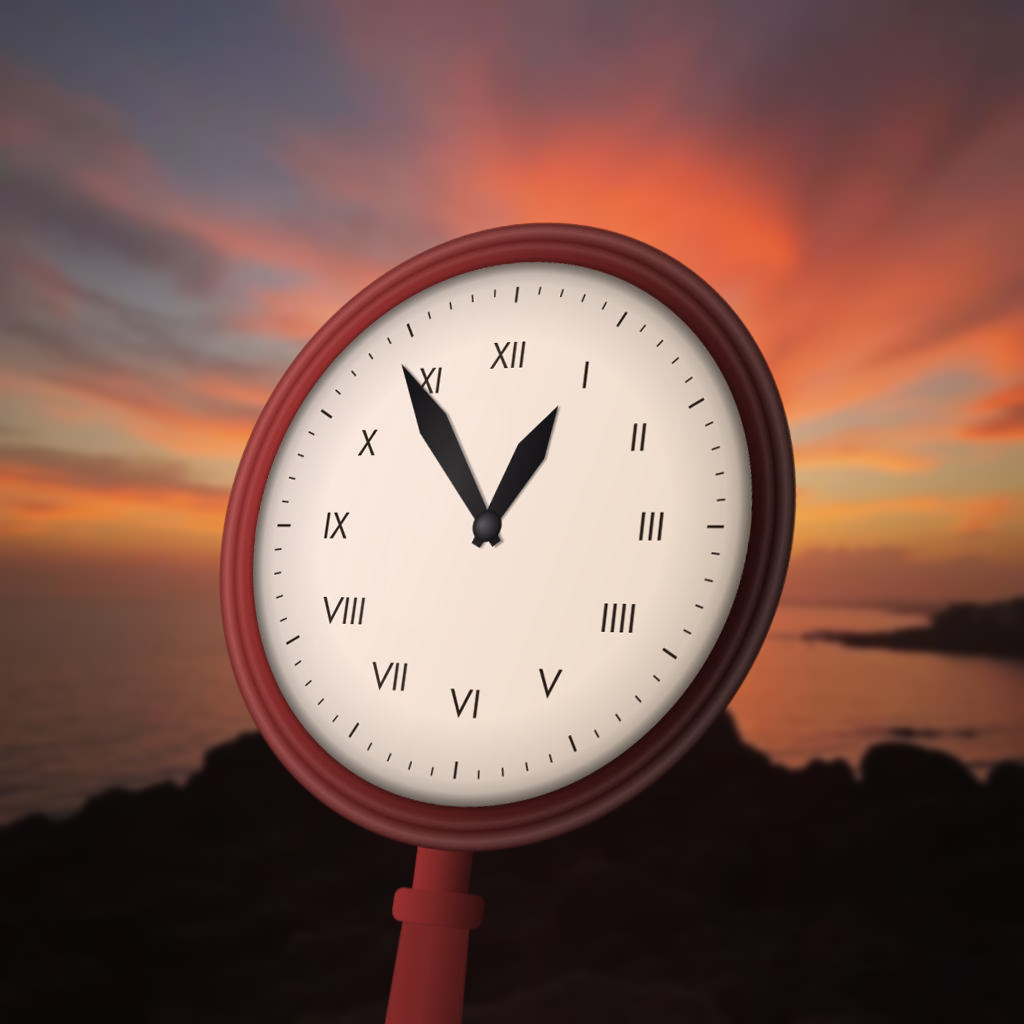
**12:54**
